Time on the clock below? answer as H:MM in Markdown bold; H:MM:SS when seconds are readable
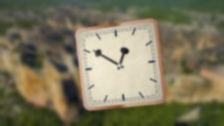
**12:51**
